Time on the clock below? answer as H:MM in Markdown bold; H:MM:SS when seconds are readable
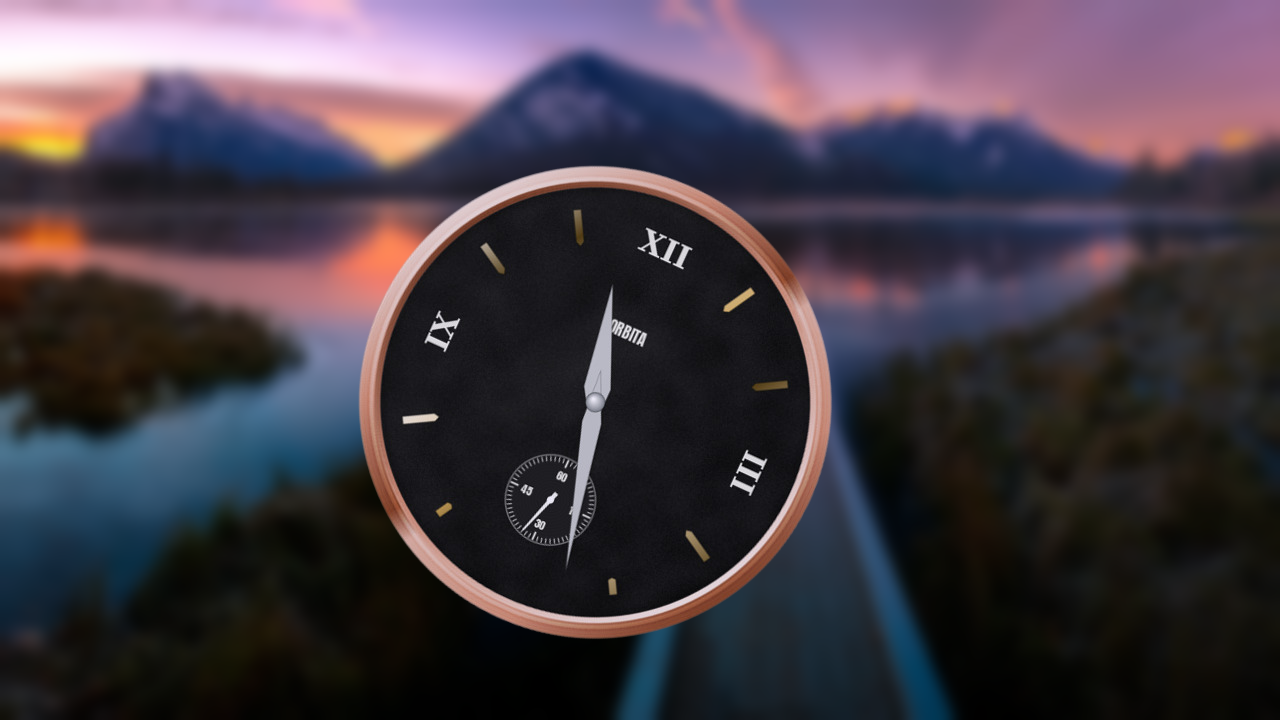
**11:27:33**
